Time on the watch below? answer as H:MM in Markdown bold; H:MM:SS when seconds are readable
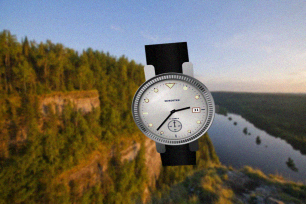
**2:37**
